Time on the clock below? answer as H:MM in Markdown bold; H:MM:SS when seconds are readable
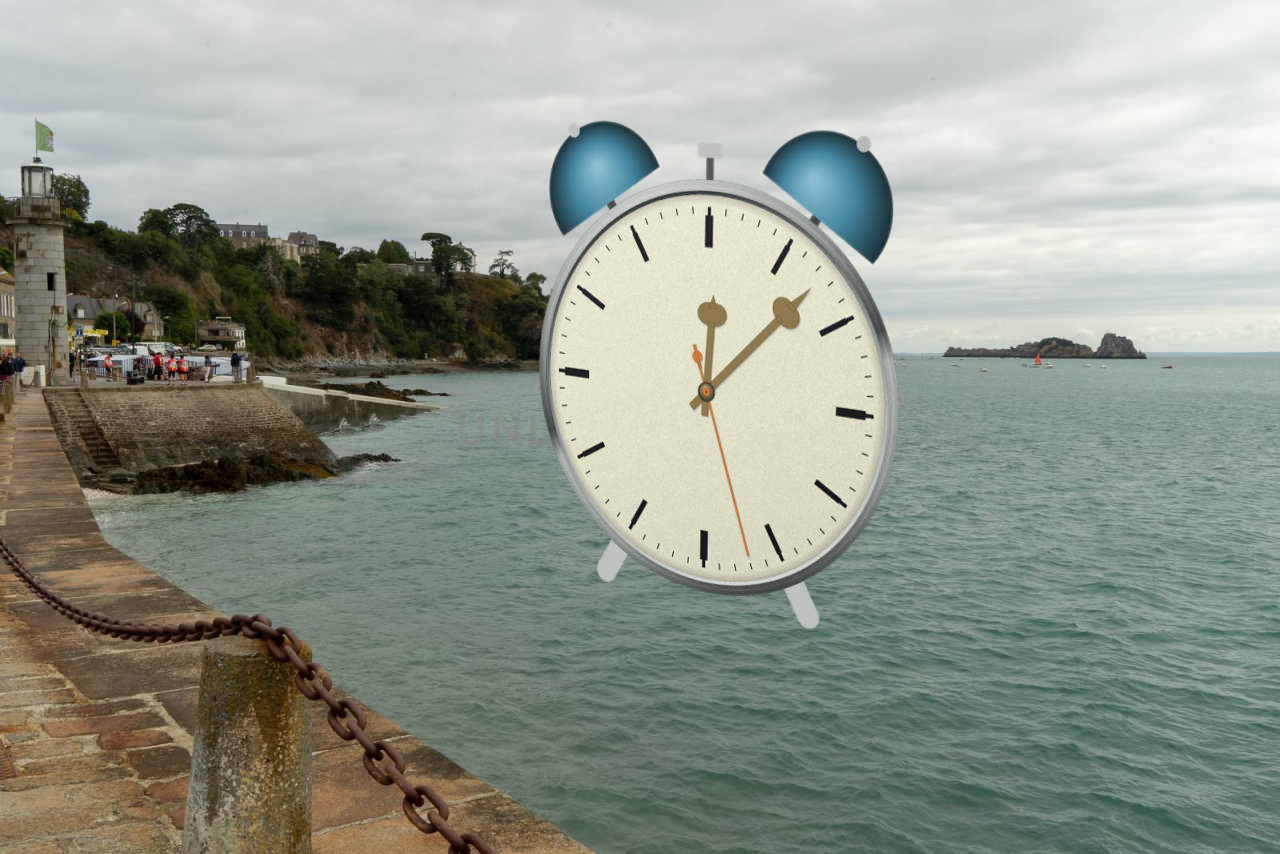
**12:07:27**
